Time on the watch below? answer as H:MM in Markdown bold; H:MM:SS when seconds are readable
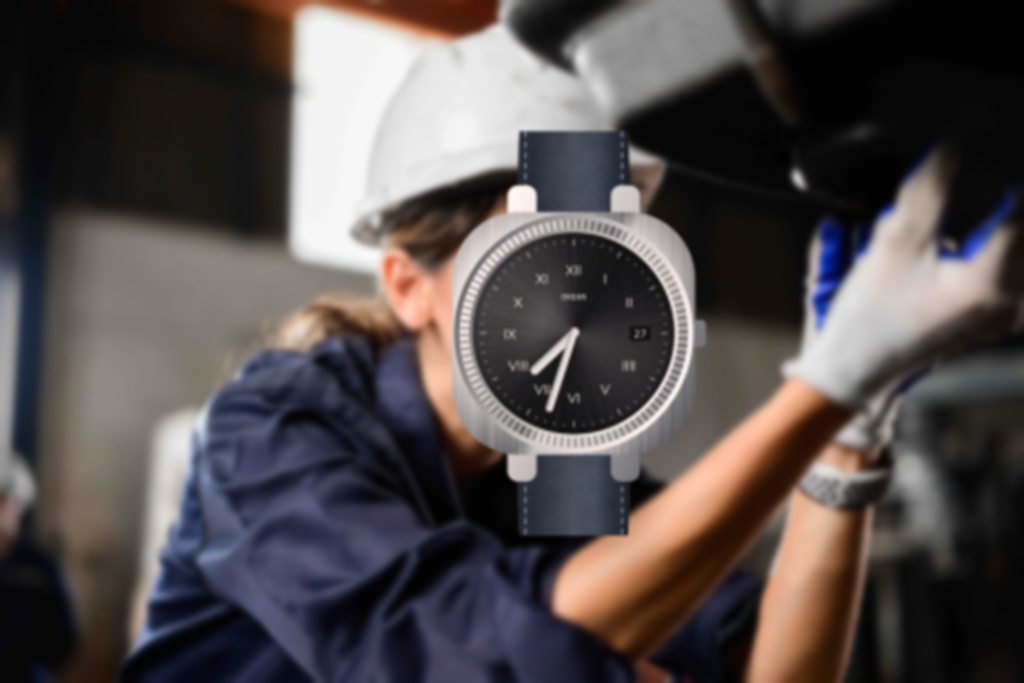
**7:33**
